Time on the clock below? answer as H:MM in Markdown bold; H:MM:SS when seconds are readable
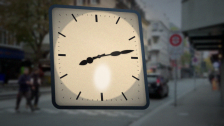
**8:13**
